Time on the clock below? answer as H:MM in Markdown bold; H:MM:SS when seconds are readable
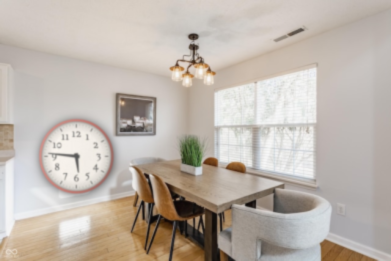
**5:46**
